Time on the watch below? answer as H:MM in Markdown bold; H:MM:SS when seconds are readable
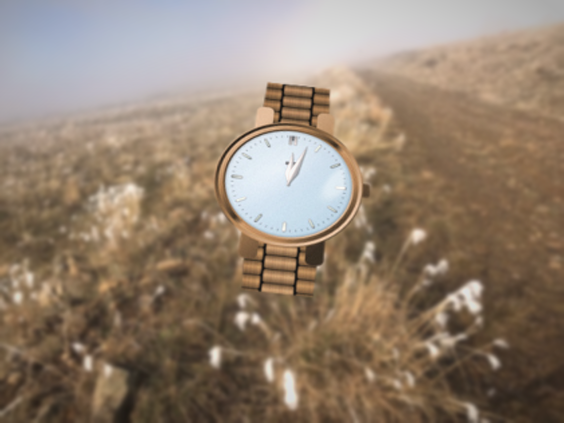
**12:03**
